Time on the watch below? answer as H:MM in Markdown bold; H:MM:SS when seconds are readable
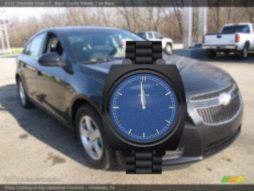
**11:59**
